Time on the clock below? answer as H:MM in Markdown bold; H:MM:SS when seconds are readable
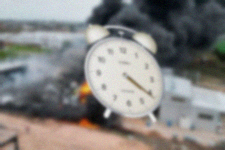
**4:21**
